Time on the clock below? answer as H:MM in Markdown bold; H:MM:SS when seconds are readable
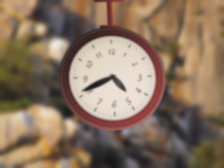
**4:41**
